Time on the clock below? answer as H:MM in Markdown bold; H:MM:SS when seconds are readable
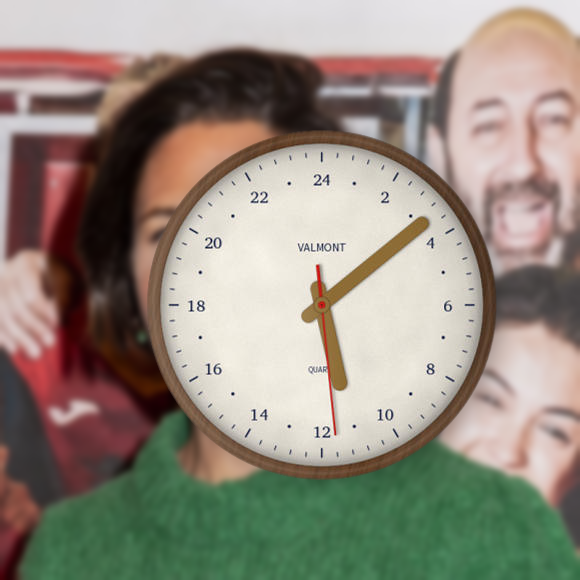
**11:08:29**
